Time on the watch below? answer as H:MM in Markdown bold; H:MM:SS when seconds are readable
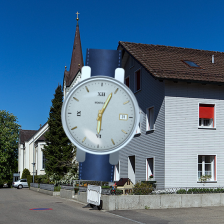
**6:04**
